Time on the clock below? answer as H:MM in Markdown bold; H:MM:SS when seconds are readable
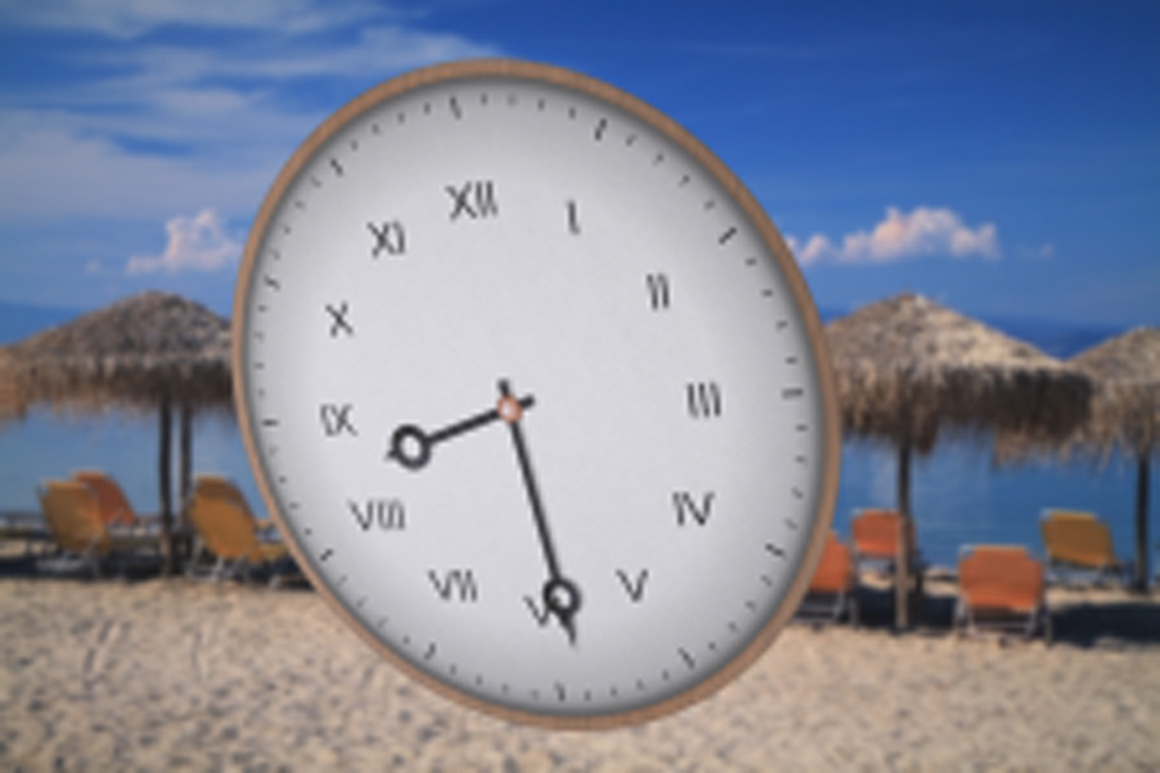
**8:29**
